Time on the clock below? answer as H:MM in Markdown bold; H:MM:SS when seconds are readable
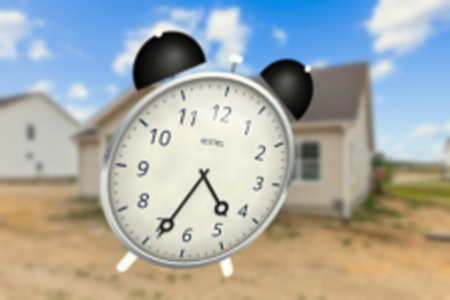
**4:34**
